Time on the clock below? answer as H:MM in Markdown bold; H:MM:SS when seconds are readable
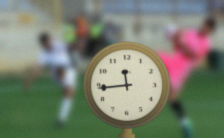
**11:44**
